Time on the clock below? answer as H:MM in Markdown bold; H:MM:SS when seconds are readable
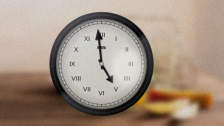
**4:59**
